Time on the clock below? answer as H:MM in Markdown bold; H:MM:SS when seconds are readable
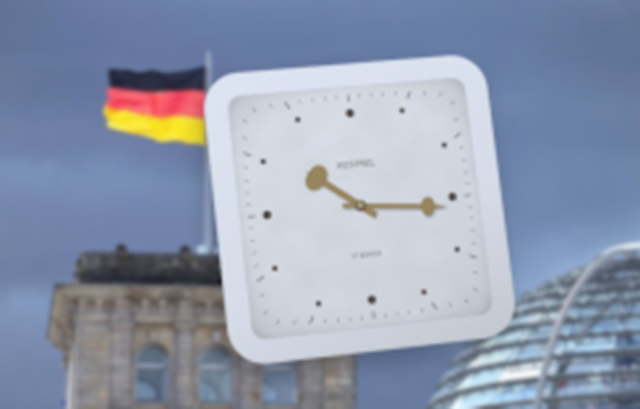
**10:16**
